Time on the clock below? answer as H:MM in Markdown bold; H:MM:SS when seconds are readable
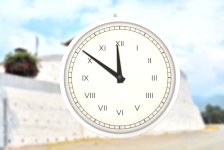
**11:51**
